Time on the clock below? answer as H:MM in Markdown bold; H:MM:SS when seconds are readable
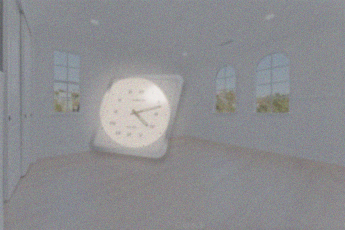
**4:12**
